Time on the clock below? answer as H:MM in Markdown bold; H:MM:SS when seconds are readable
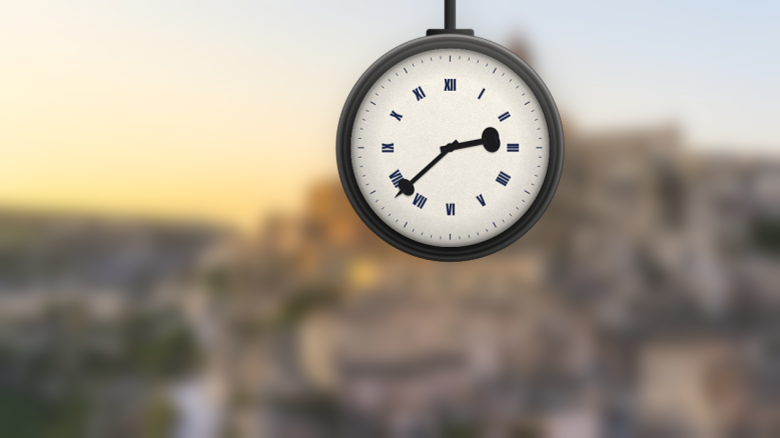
**2:38**
